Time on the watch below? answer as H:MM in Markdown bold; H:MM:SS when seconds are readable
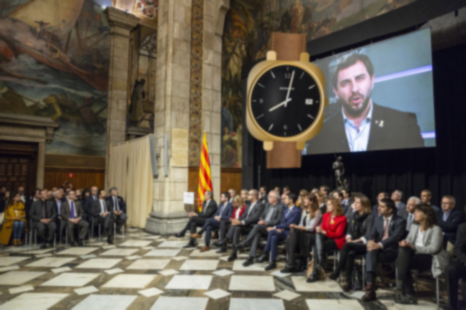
**8:02**
